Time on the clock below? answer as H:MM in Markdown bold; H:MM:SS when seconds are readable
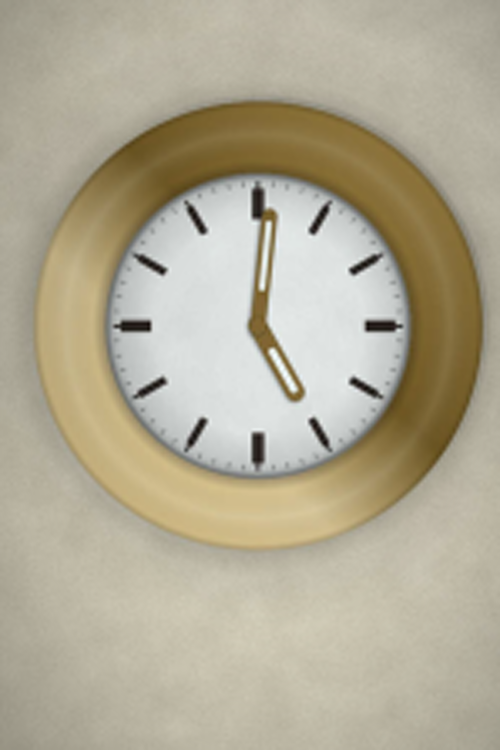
**5:01**
